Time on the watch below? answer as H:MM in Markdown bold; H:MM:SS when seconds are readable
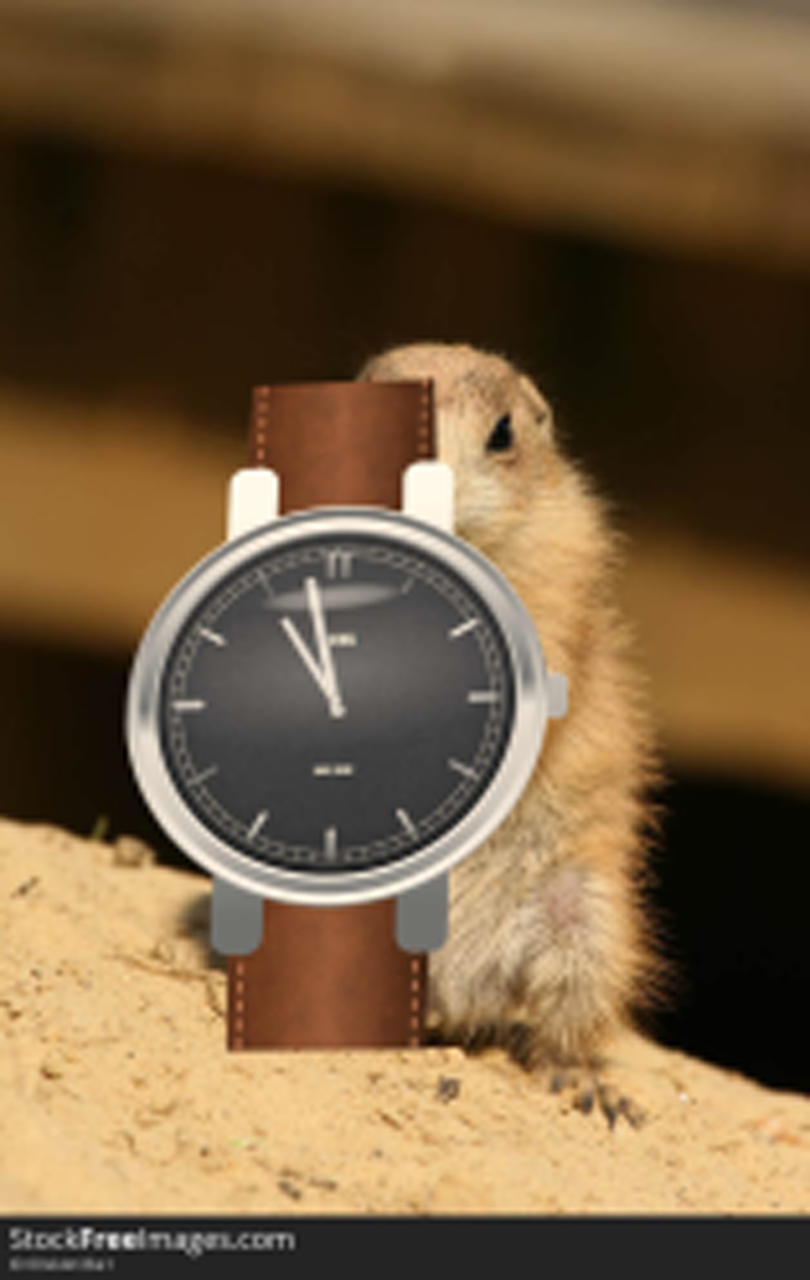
**10:58**
